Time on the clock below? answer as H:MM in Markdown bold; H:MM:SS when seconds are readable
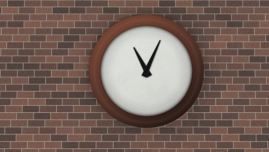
**11:04**
